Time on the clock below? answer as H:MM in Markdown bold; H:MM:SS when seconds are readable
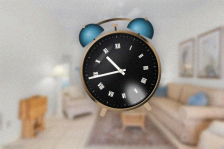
**10:44**
